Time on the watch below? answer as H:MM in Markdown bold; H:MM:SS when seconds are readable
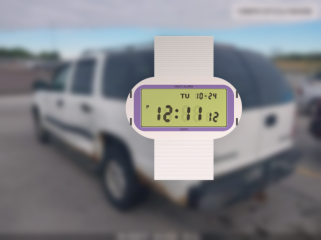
**12:11:12**
